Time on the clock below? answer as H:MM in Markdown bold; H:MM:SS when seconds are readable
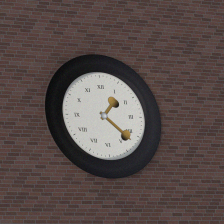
**1:22**
